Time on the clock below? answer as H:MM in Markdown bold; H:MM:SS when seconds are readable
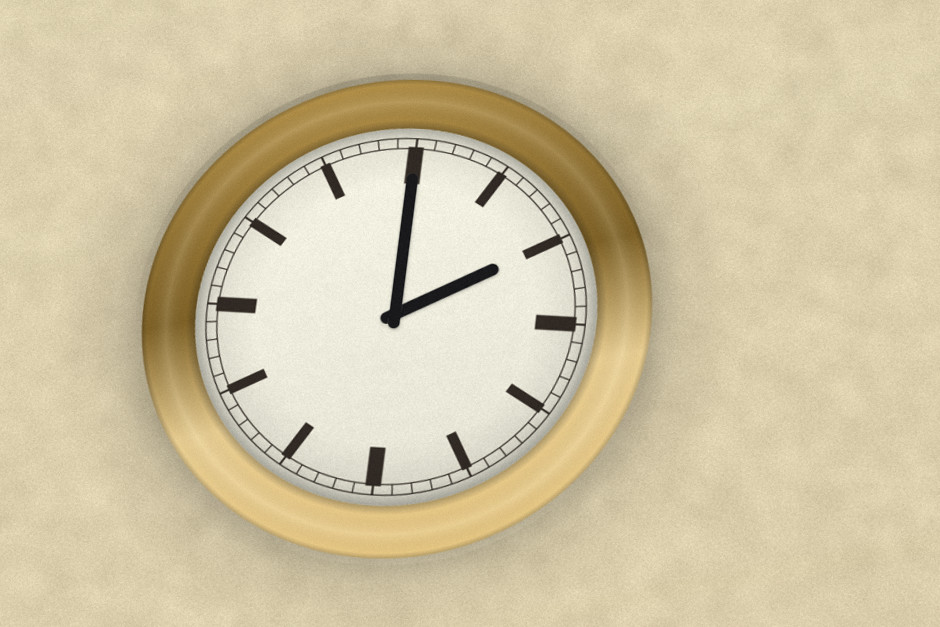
**2:00**
